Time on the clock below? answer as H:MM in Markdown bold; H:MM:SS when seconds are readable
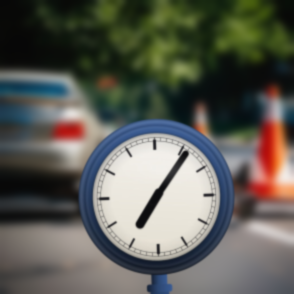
**7:06**
